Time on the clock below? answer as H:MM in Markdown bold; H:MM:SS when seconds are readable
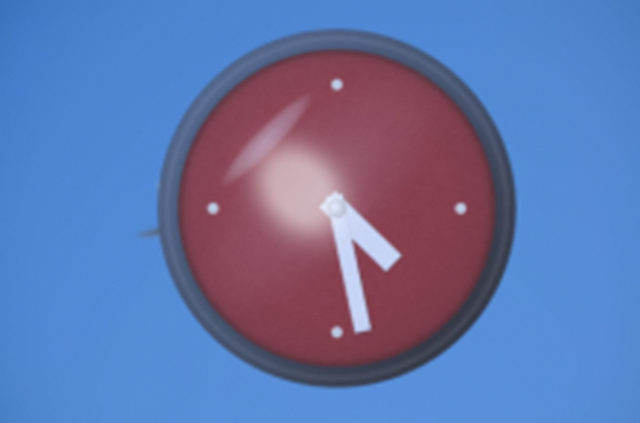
**4:28**
